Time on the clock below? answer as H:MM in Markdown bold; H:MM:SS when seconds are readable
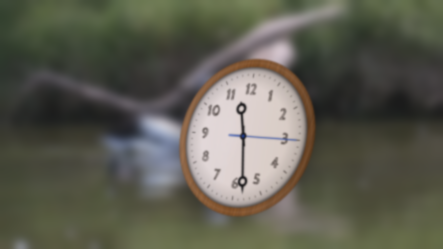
**11:28:15**
